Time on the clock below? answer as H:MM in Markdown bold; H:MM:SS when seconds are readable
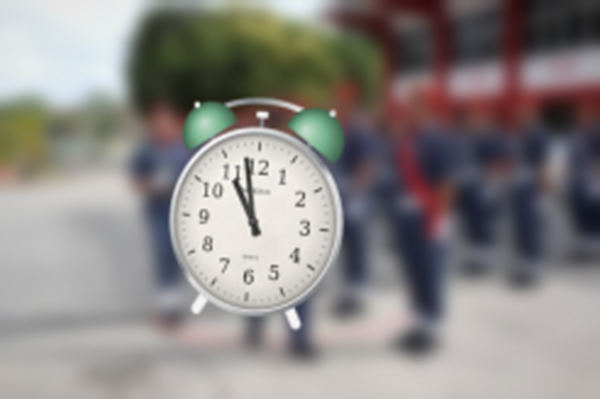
**10:58**
